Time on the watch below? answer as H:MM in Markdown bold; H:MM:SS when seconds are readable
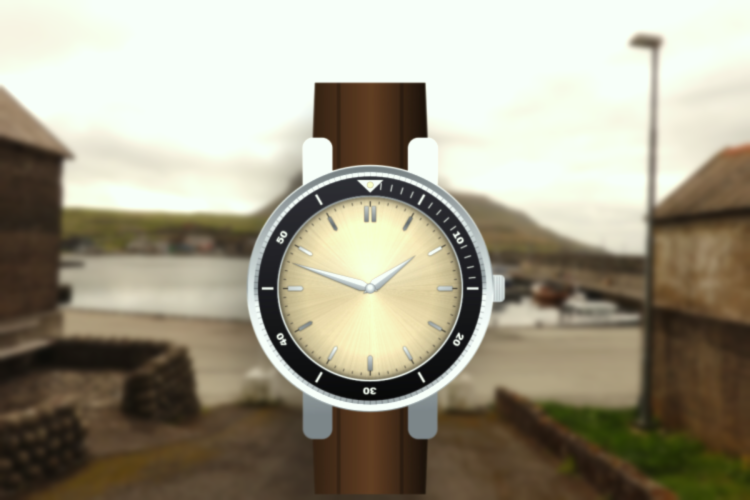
**1:48**
